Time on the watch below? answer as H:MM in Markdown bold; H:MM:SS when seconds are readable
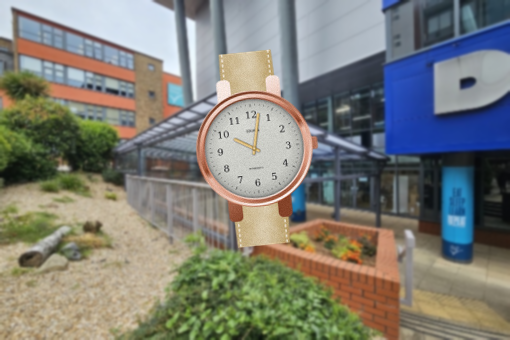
**10:02**
